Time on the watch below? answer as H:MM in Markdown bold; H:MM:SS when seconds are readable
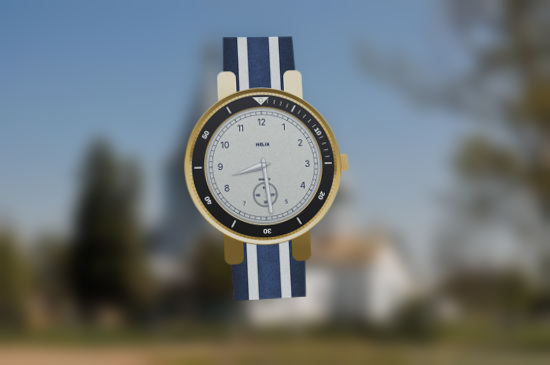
**8:29**
